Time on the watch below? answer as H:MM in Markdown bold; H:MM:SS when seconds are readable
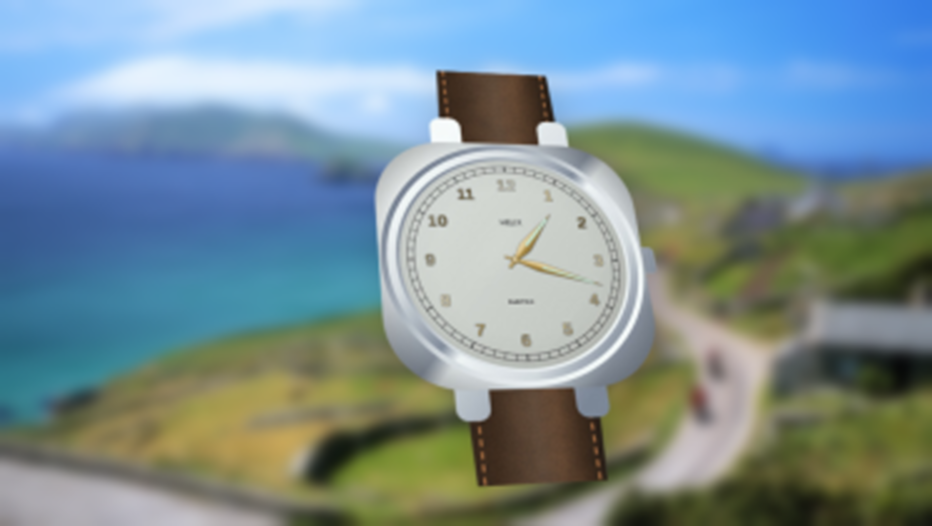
**1:18**
